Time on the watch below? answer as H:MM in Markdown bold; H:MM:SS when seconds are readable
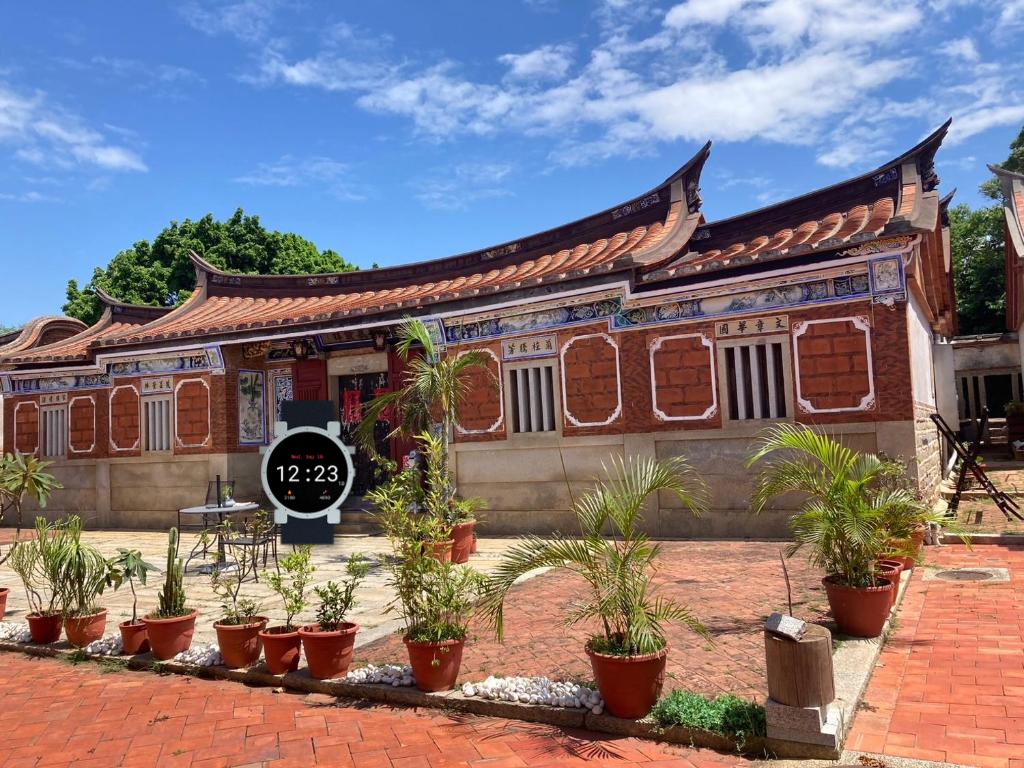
**12:23**
